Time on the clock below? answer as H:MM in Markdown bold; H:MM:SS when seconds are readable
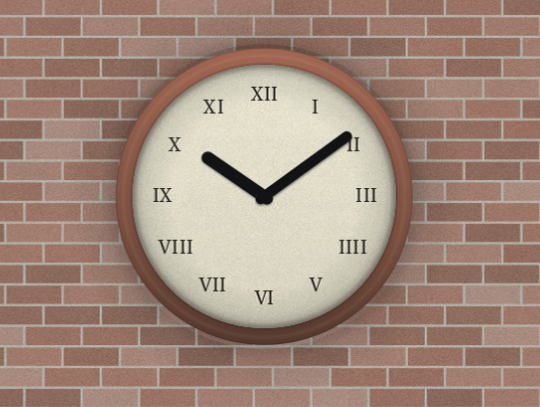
**10:09**
